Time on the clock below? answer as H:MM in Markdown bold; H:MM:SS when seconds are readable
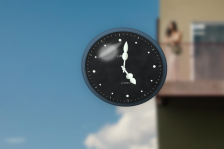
**5:02**
